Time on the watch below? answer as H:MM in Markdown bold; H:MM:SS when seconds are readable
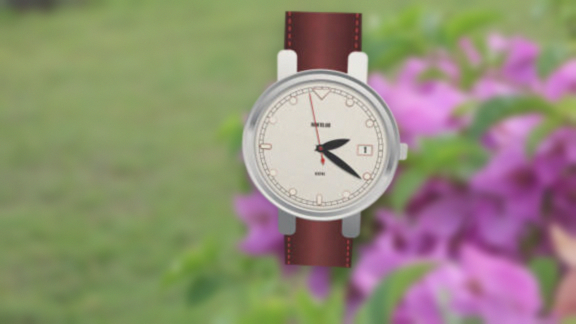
**2:20:58**
